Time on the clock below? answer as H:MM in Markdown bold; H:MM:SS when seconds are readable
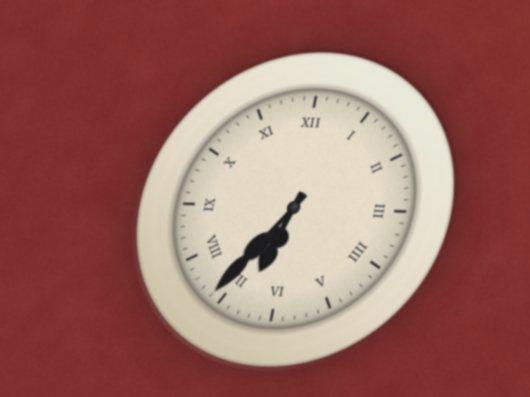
**6:36**
